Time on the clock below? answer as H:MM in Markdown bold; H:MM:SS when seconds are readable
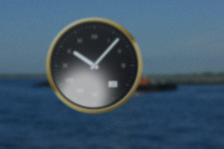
**10:07**
